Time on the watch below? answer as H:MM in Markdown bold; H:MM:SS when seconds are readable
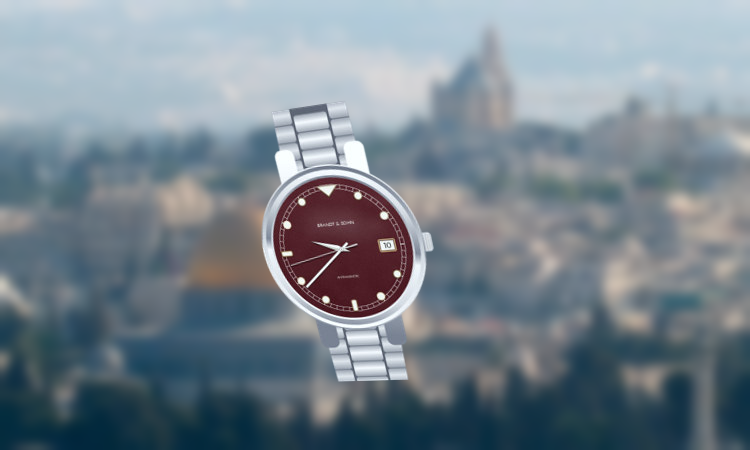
**9:38:43**
